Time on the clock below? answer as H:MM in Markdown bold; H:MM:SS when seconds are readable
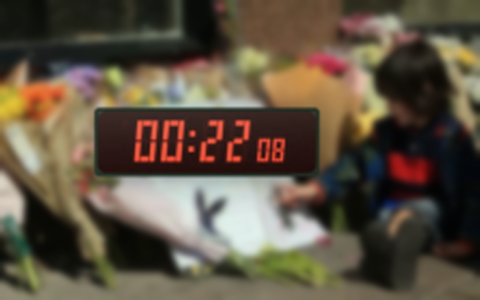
**0:22:08**
